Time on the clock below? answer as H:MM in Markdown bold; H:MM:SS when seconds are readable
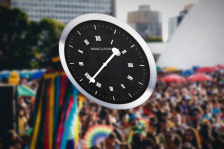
**1:38**
